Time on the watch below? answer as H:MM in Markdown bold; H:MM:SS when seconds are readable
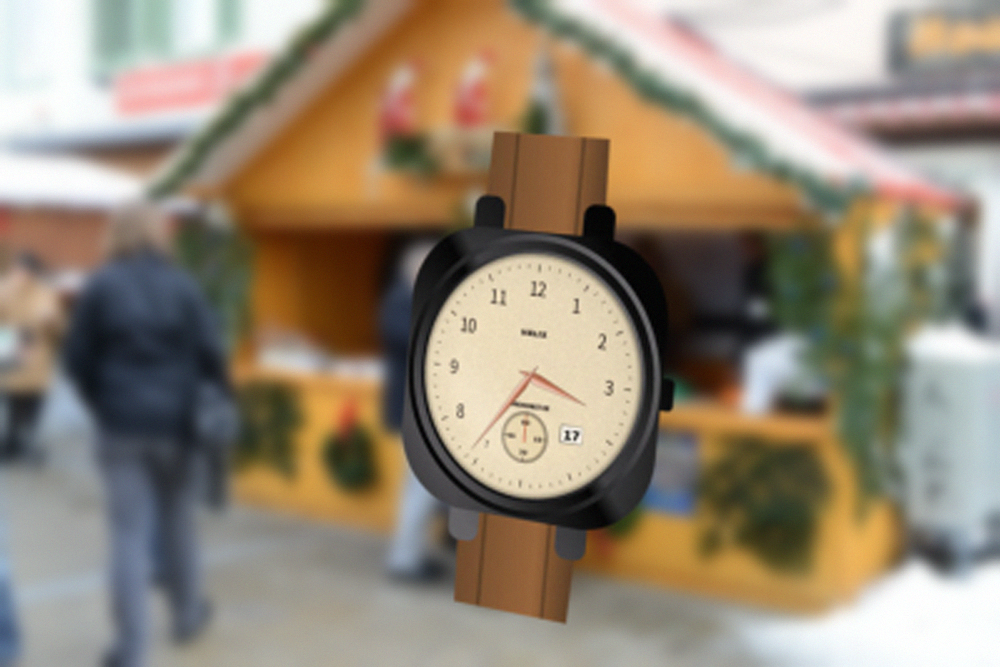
**3:36**
